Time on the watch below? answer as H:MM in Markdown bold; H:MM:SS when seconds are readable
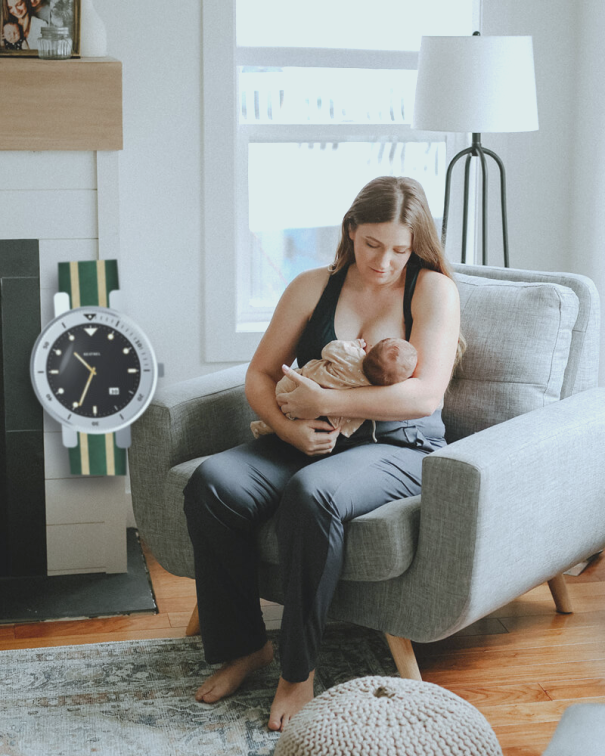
**10:34**
